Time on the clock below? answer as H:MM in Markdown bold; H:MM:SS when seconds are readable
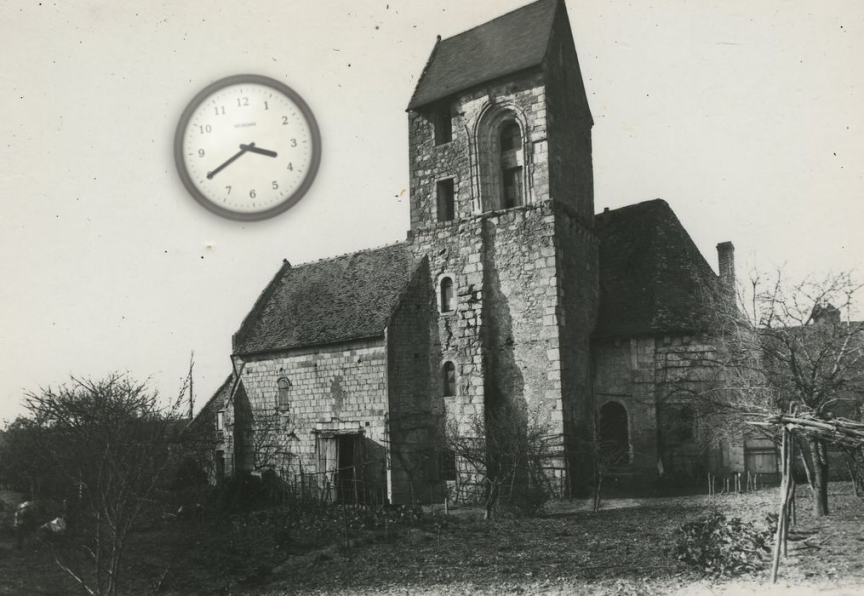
**3:40**
